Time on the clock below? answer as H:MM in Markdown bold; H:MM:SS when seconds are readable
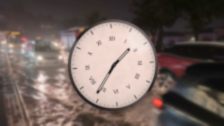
**1:36**
